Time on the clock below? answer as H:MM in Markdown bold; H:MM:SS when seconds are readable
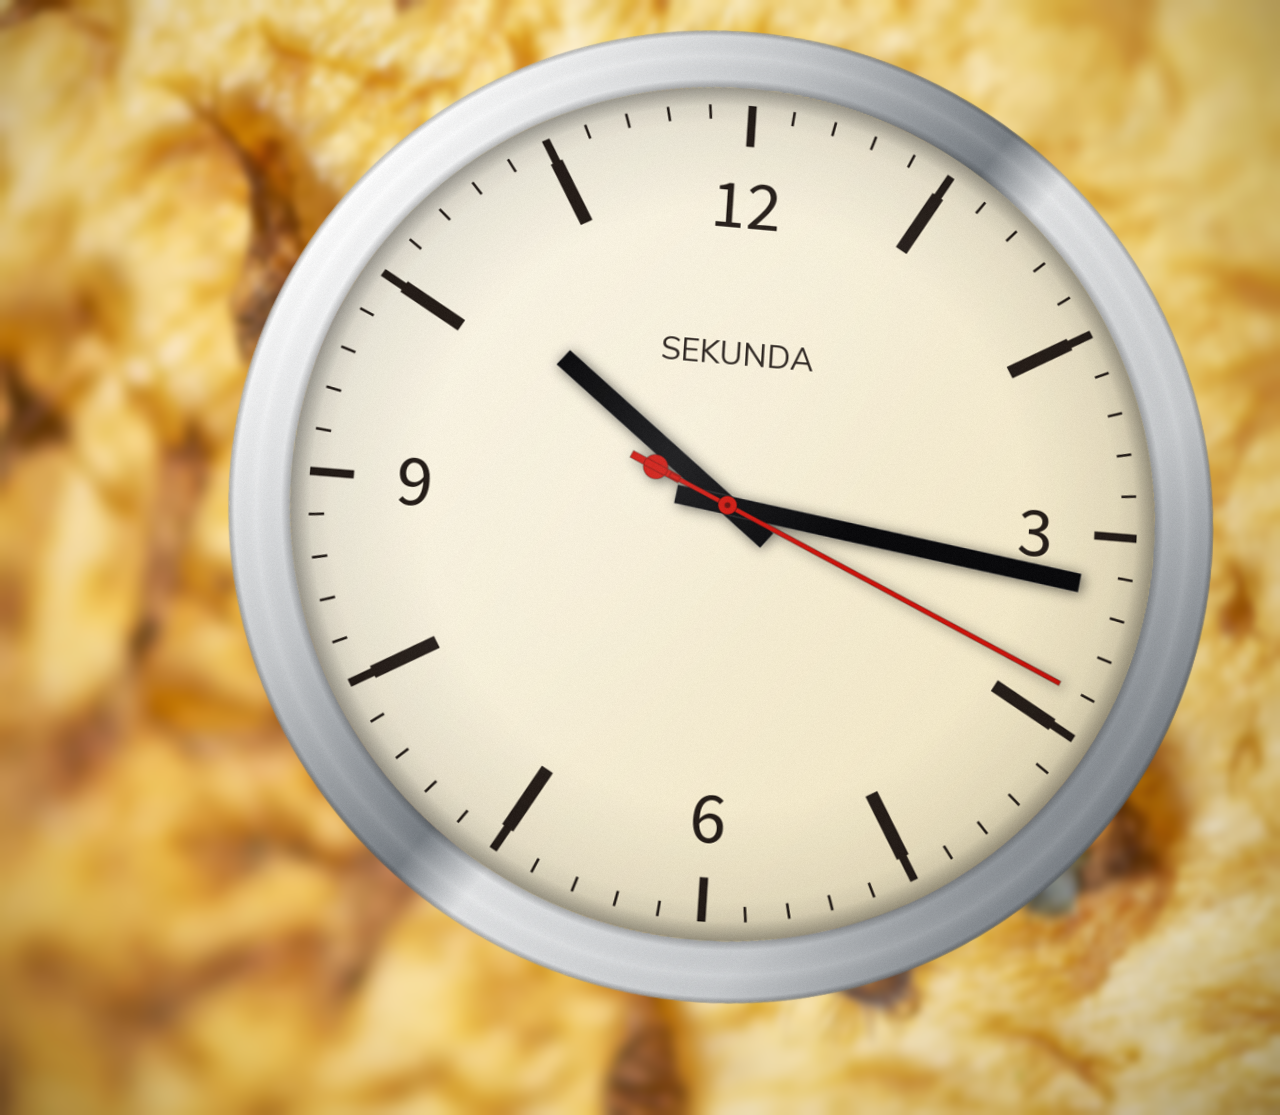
**10:16:19**
